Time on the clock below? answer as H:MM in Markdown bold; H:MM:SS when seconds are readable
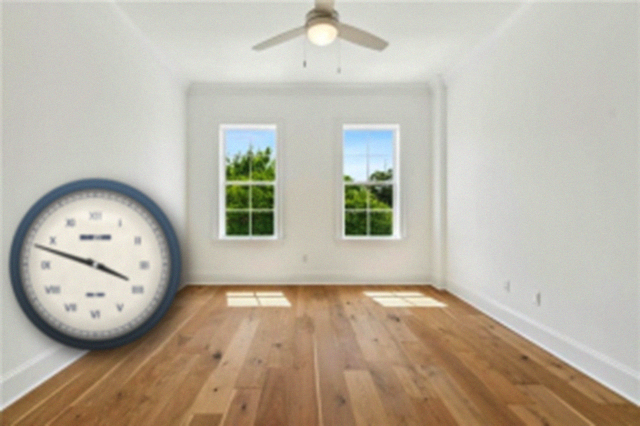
**3:48**
